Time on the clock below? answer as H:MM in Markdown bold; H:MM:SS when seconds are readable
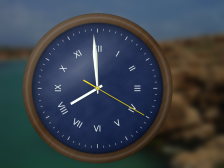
**7:59:20**
